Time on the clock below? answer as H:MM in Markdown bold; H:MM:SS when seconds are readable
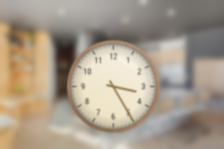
**3:25**
